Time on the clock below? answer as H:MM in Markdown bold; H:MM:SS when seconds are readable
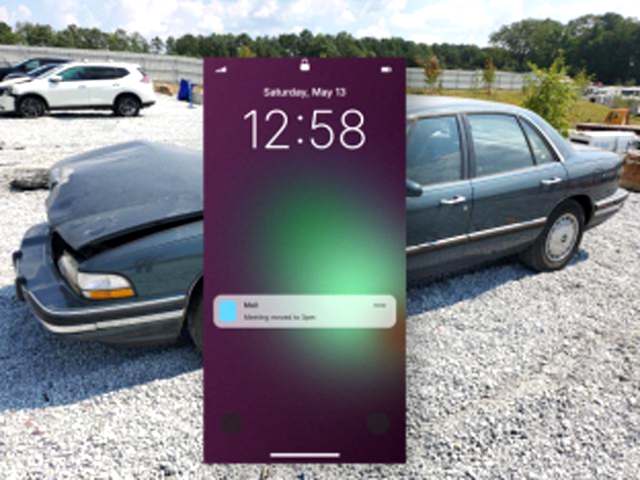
**12:58**
